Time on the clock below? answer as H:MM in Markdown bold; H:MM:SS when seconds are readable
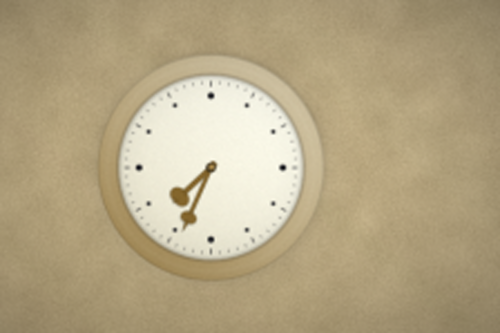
**7:34**
